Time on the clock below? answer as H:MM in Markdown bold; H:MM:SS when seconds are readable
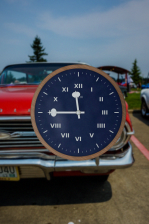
**11:45**
